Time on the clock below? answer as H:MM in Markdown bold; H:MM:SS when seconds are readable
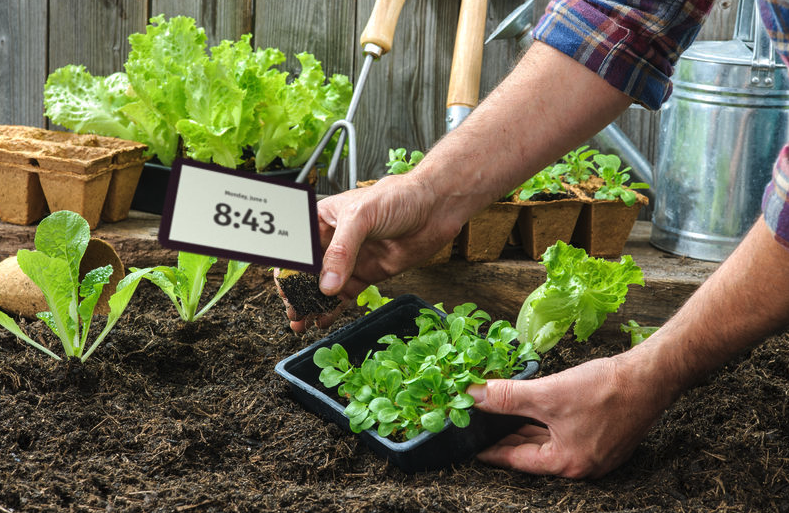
**8:43**
